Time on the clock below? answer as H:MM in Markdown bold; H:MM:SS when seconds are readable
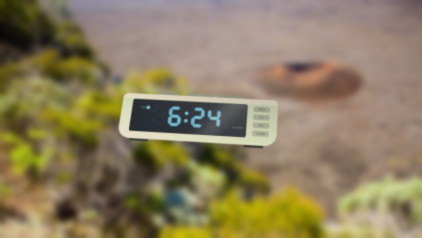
**6:24**
